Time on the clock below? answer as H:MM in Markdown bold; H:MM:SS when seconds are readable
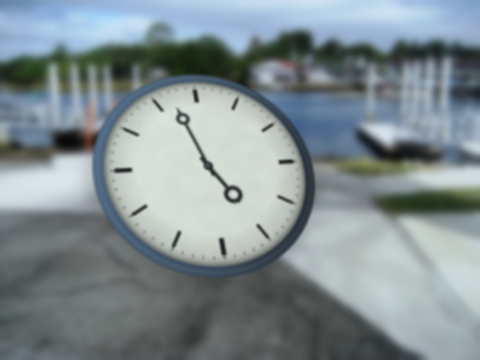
**4:57**
